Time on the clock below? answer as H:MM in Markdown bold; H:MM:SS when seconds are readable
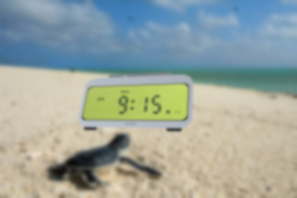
**9:15**
